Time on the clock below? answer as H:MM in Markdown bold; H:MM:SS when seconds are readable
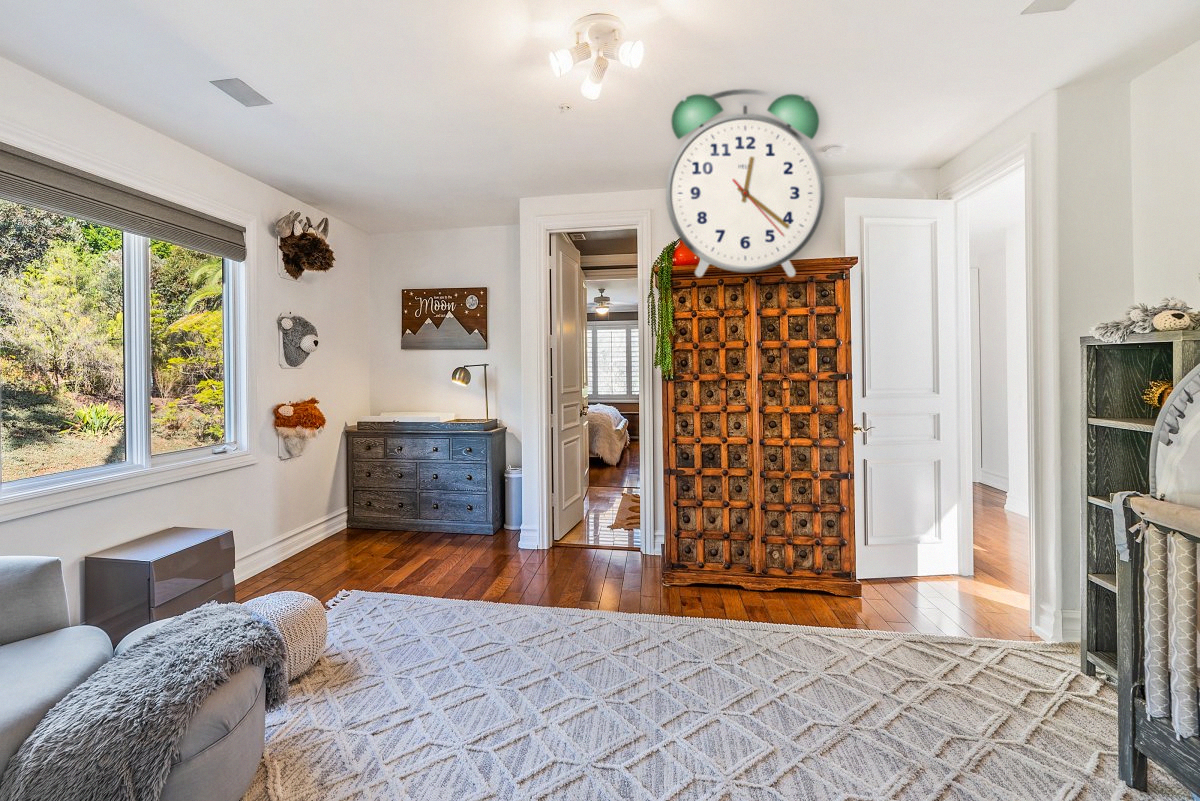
**12:21:23**
